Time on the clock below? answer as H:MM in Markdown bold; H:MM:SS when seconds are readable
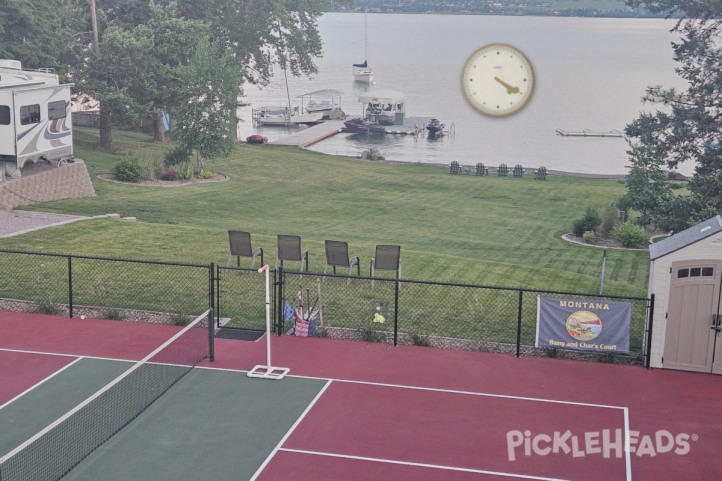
**4:20**
